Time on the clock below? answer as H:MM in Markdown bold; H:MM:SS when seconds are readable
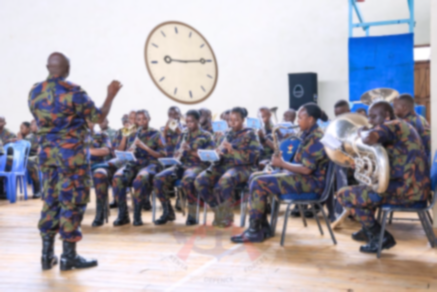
**9:15**
